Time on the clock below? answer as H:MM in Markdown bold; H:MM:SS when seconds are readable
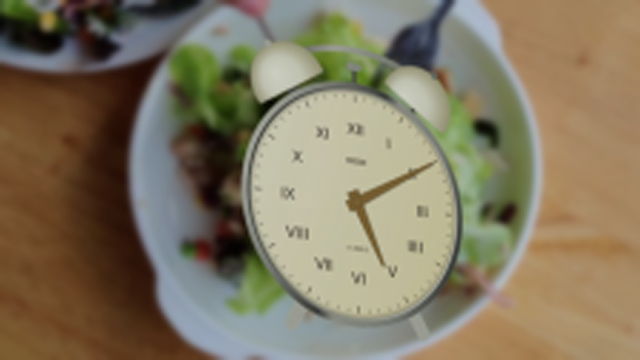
**5:10**
